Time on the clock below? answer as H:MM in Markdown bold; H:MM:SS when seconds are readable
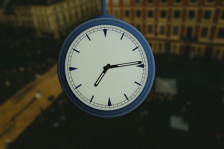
**7:14**
